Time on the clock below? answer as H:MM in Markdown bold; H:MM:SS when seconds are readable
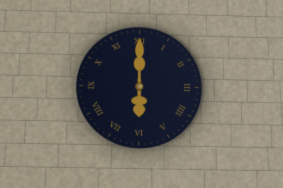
**6:00**
